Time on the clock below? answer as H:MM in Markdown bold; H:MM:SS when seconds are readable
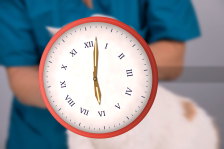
**6:02**
